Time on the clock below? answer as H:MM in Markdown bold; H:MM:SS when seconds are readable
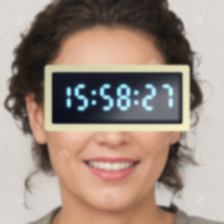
**15:58:27**
